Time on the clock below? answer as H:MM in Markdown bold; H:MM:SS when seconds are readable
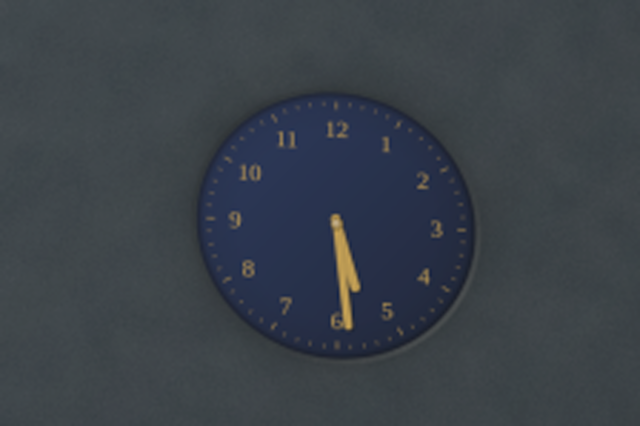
**5:29**
